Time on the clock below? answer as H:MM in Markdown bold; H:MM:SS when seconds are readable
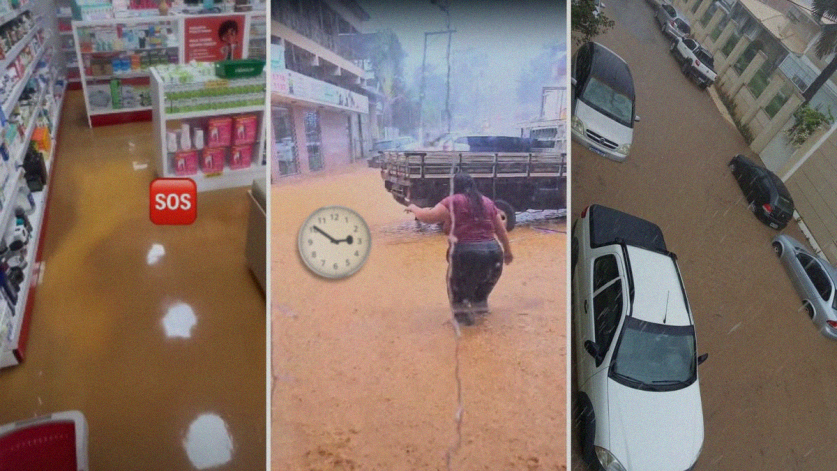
**2:51**
